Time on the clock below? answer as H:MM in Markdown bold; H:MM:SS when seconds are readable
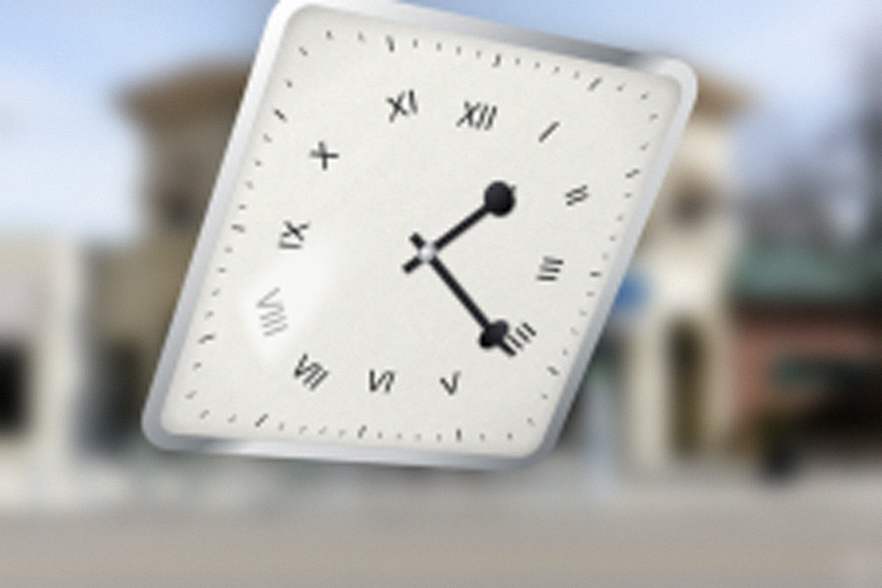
**1:21**
